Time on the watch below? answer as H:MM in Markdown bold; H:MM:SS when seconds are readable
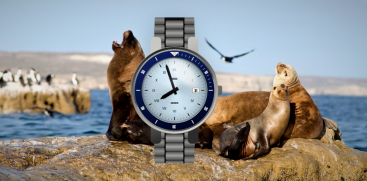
**7:57**
